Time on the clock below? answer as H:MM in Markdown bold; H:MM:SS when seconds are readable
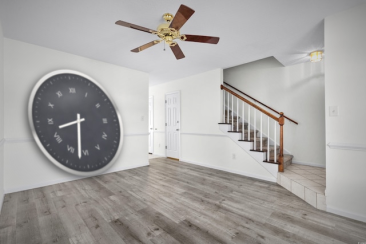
**8:32**
